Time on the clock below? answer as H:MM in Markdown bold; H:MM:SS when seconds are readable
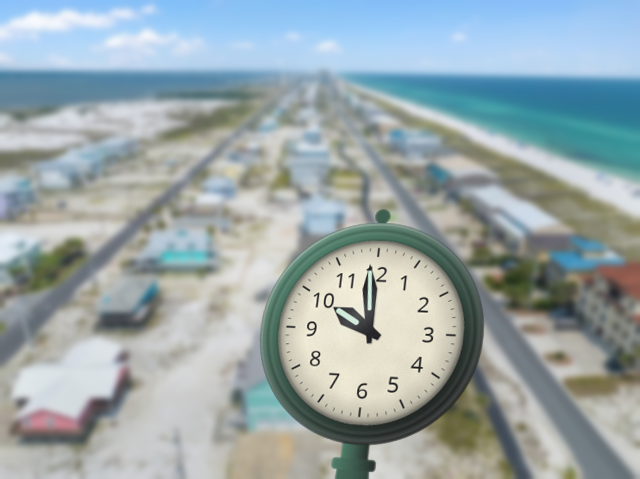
**9:59**
